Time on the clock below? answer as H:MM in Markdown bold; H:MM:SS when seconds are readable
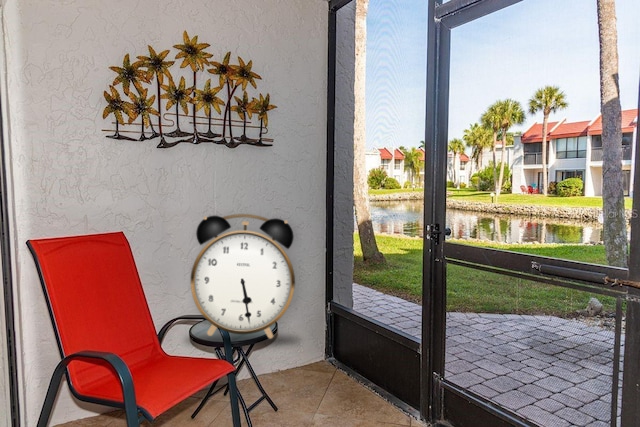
**5:28**
